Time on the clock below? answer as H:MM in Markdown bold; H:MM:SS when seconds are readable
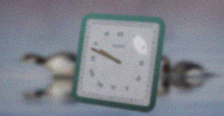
**9:48**
